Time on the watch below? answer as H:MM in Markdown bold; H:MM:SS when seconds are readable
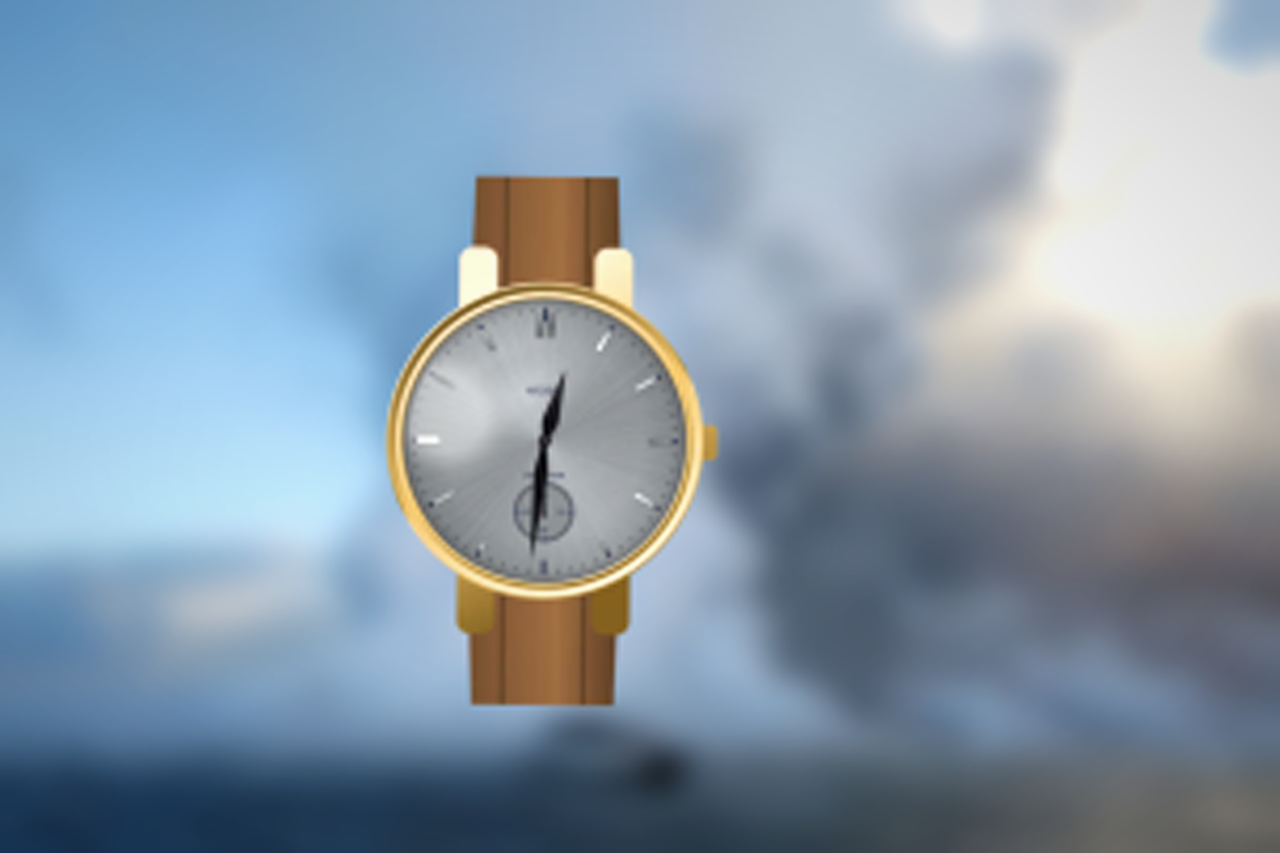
**12:31**
